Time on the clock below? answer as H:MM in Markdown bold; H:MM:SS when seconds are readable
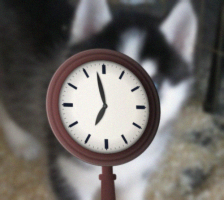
**6:58**
